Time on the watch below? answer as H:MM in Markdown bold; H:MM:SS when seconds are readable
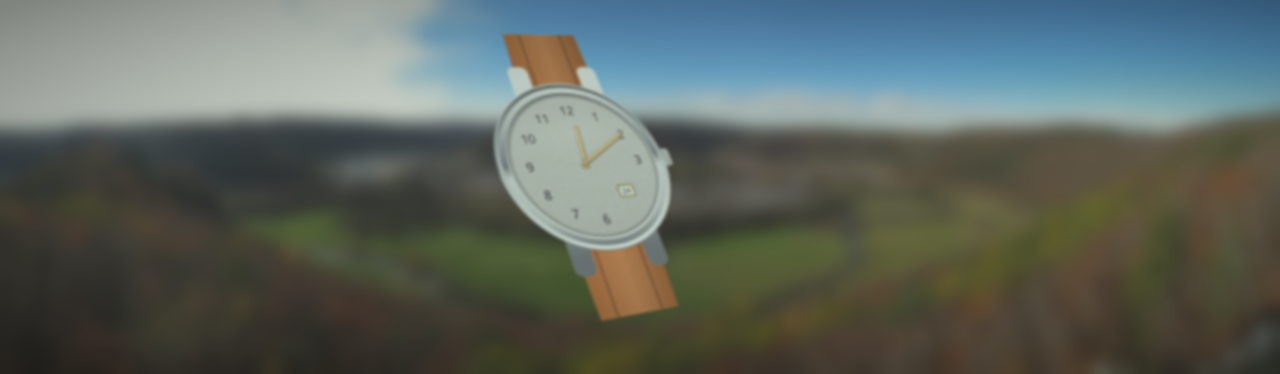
**12:10**
